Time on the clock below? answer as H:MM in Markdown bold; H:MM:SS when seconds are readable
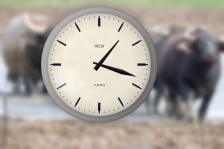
**1:18**
